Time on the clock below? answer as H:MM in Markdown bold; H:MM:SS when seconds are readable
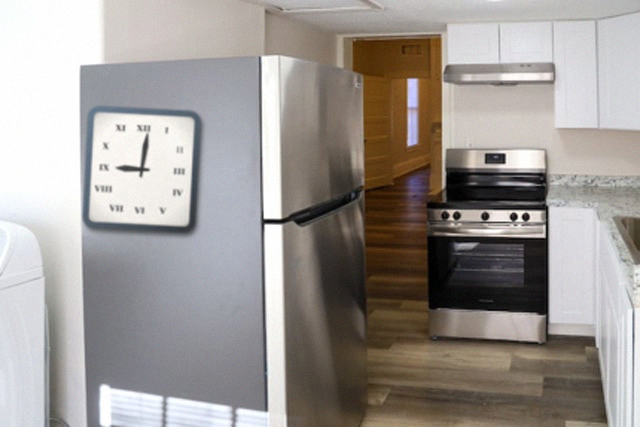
**9:01**
